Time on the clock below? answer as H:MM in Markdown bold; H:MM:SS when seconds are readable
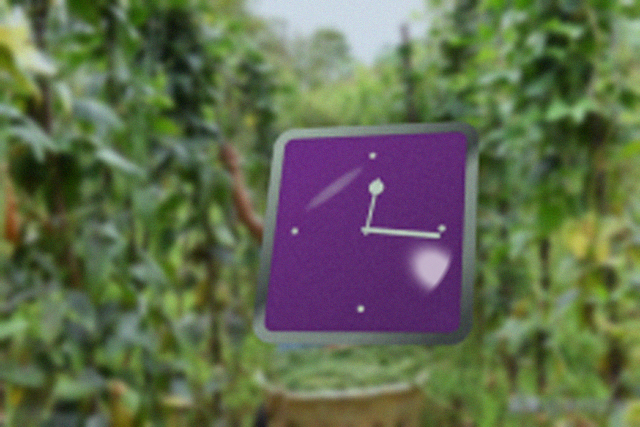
**12:16**
